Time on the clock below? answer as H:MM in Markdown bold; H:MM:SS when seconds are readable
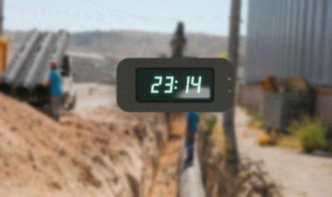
**23:14**
